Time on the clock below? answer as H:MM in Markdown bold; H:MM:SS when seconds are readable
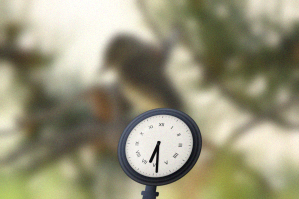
**6:29**
